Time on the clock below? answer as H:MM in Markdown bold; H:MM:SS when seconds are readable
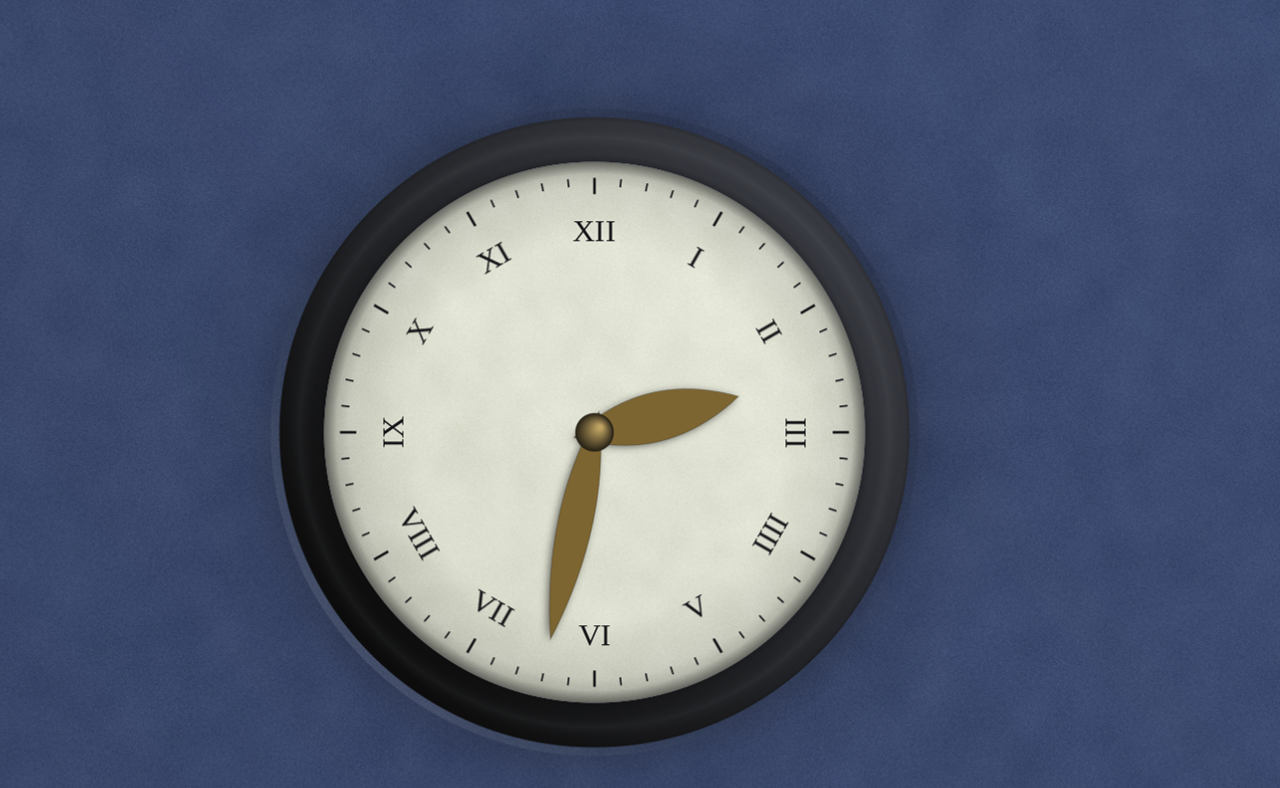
**2:32**
